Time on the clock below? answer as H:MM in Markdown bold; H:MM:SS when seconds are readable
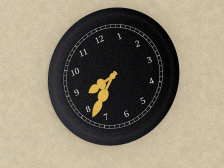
**8:38**
